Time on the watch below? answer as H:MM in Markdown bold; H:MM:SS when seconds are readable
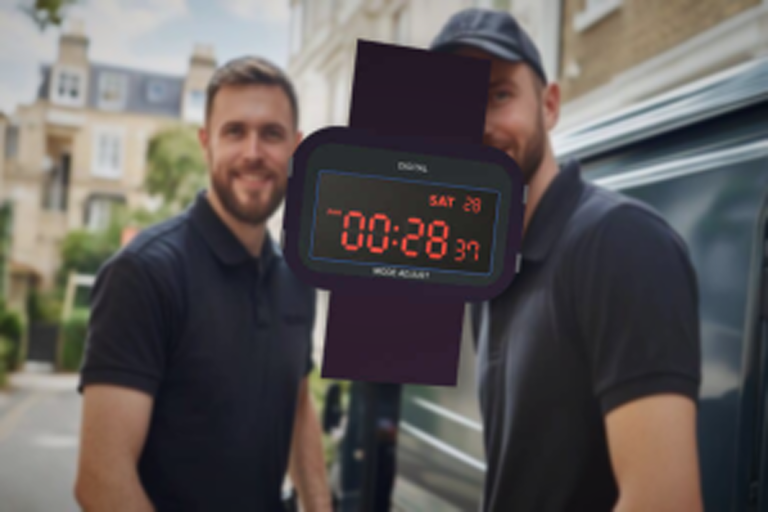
**0:28:37**
